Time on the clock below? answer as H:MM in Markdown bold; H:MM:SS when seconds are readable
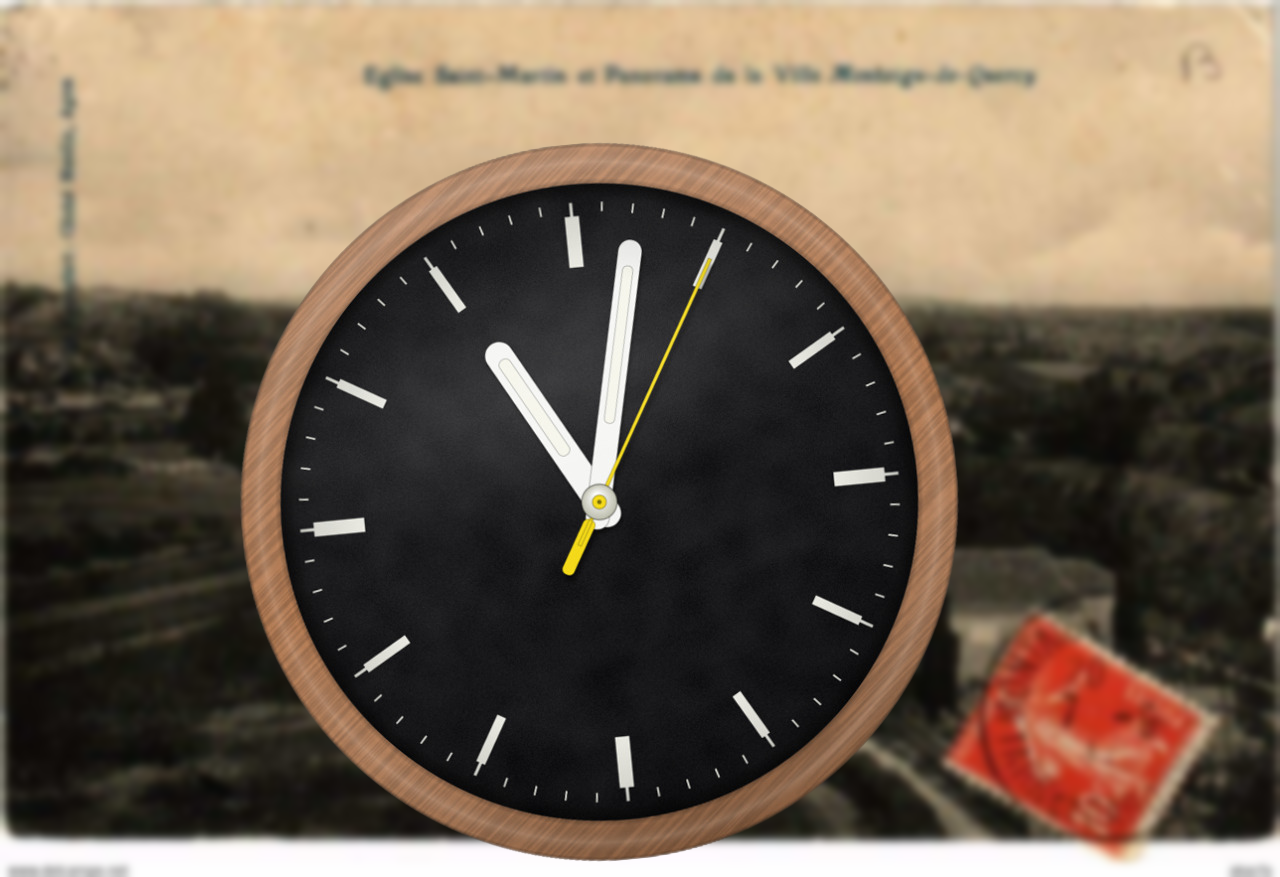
**11:02:05**
